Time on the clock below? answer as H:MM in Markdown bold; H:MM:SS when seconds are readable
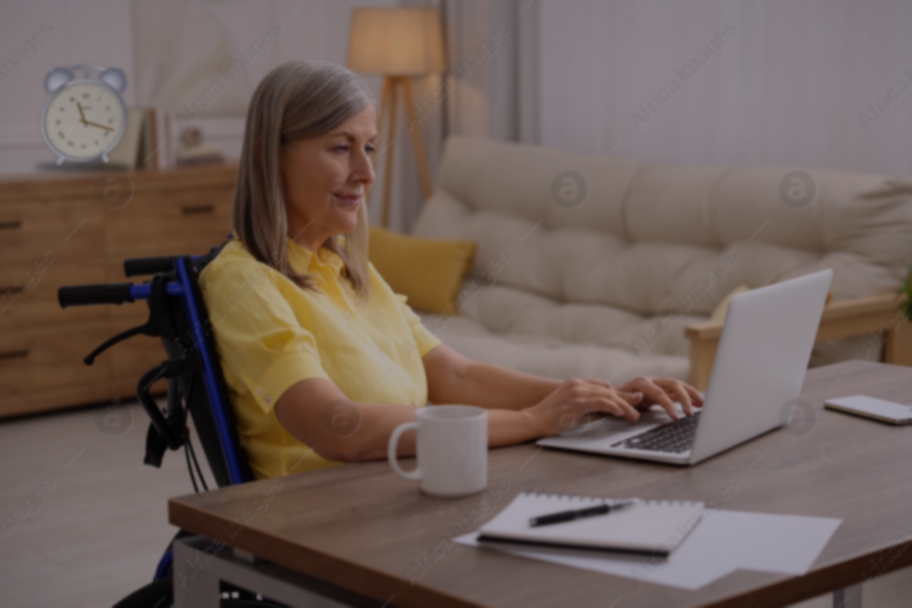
**11:18**
